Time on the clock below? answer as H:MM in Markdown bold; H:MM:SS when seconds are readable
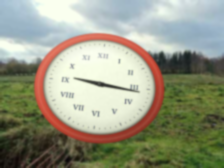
**9:16**
